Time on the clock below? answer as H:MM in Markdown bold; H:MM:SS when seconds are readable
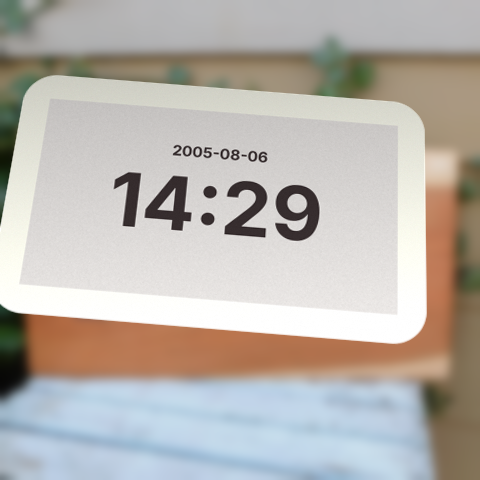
**14:29**
